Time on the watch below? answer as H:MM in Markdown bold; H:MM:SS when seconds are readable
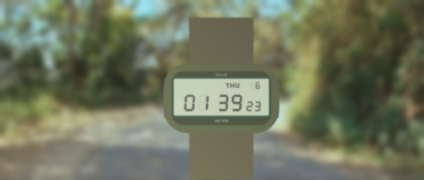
**1:39:23**
